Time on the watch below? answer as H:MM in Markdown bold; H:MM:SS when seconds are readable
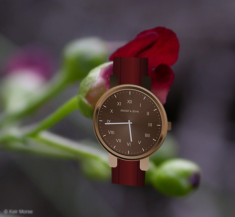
**5:44**
